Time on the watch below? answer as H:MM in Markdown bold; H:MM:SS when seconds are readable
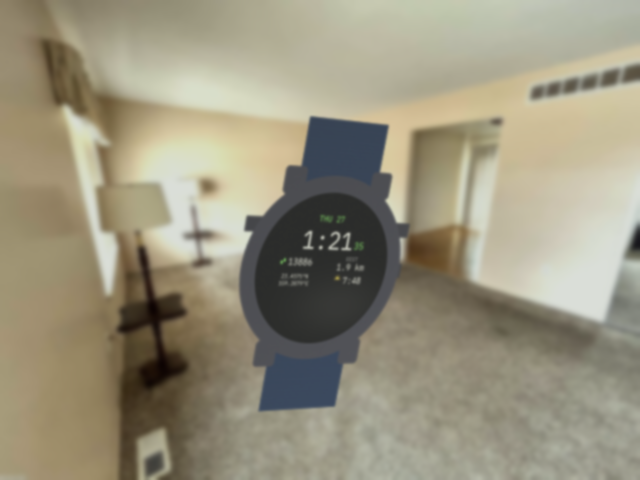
**1:21**
